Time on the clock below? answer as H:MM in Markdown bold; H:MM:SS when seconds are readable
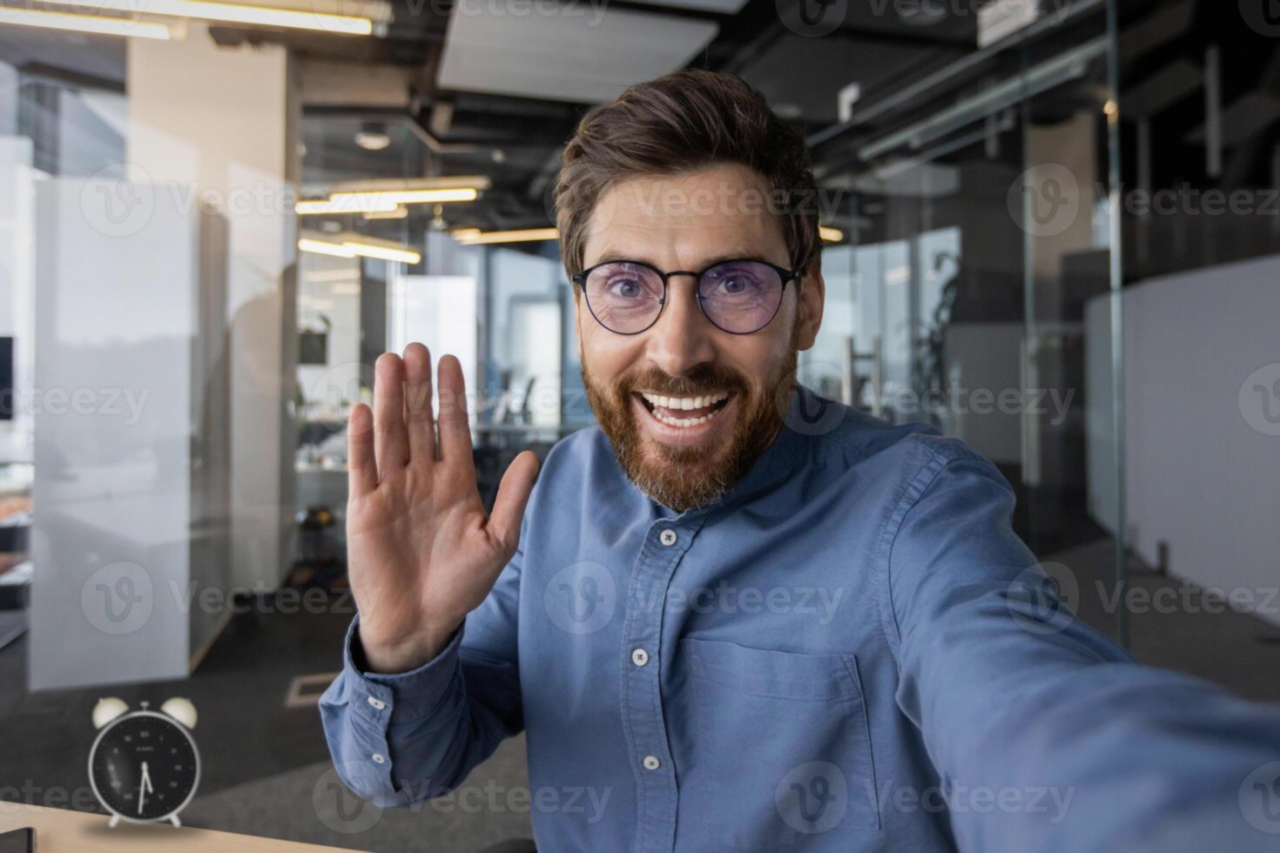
**5:31**
